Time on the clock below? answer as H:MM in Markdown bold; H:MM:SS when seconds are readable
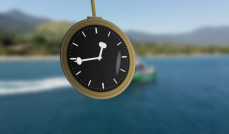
**12:44**
